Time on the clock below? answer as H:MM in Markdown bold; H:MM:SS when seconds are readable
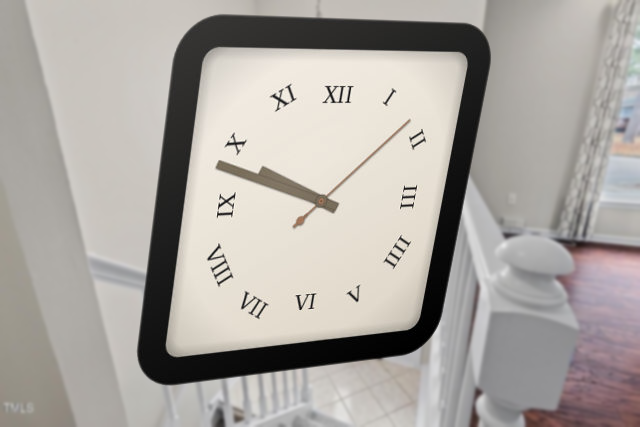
**9:48:08**
